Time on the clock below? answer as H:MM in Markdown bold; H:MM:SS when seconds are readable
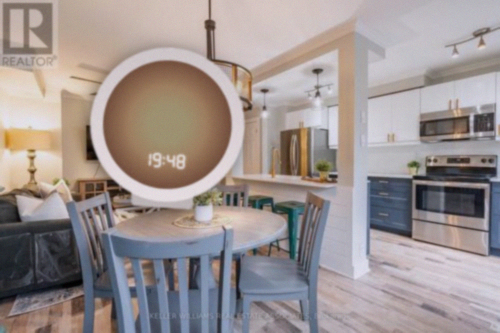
**19:48**
